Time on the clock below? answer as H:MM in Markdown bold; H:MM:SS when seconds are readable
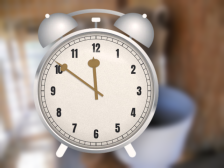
**11:51**
